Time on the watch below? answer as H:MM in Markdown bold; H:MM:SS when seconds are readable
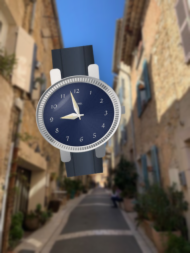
**8:58**
